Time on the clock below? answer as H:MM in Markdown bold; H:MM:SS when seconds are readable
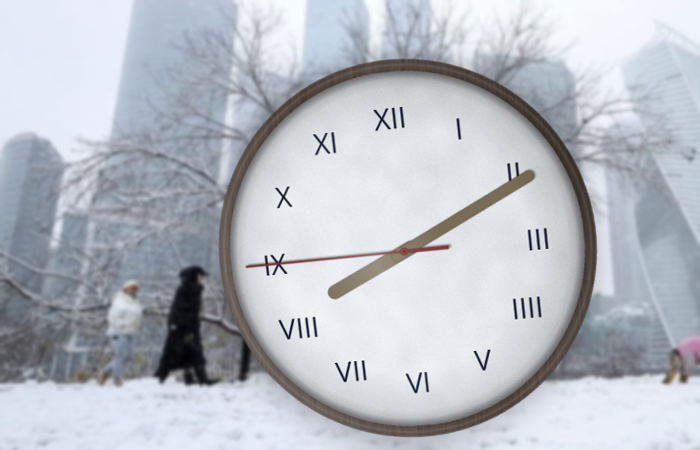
**8:10:45**
